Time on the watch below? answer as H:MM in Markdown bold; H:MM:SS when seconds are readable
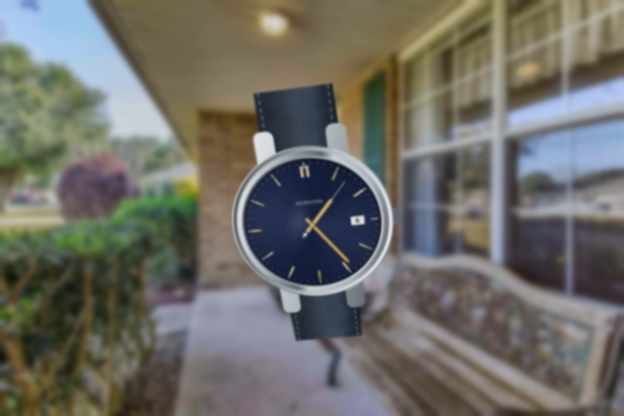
**1:24:07**
